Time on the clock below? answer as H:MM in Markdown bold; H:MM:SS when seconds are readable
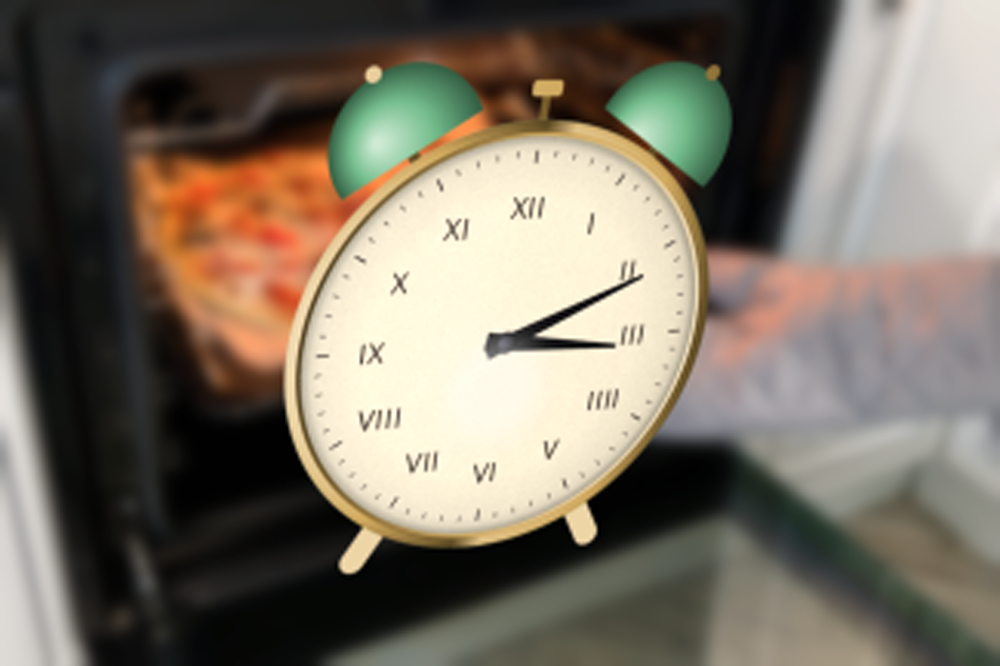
**3:11**
